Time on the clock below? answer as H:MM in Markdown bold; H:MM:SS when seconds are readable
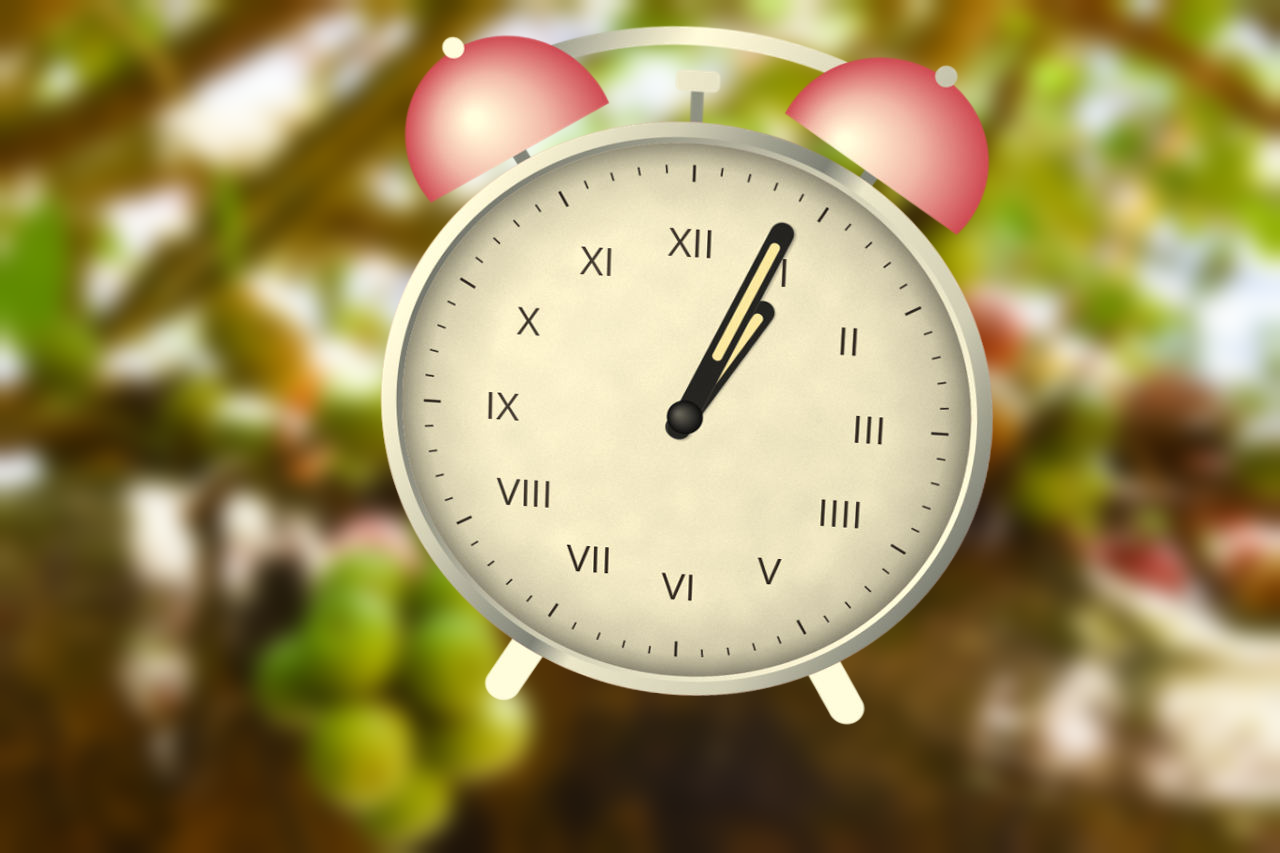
**1:04**
